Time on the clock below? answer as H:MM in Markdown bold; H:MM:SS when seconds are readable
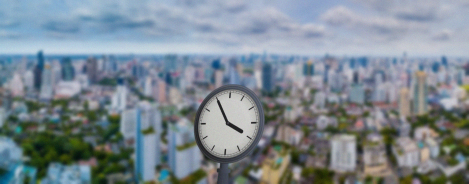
**3:55**
